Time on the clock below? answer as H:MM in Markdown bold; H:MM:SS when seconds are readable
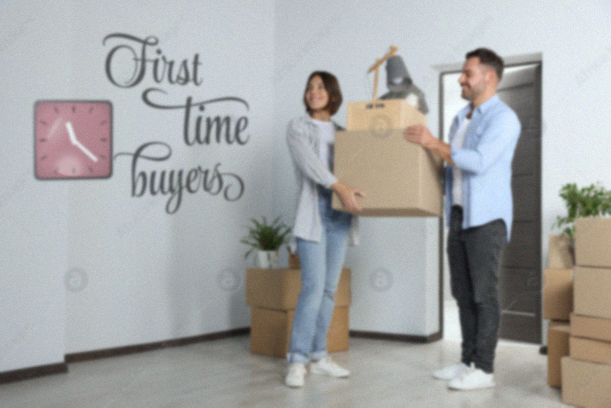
**11:22**
